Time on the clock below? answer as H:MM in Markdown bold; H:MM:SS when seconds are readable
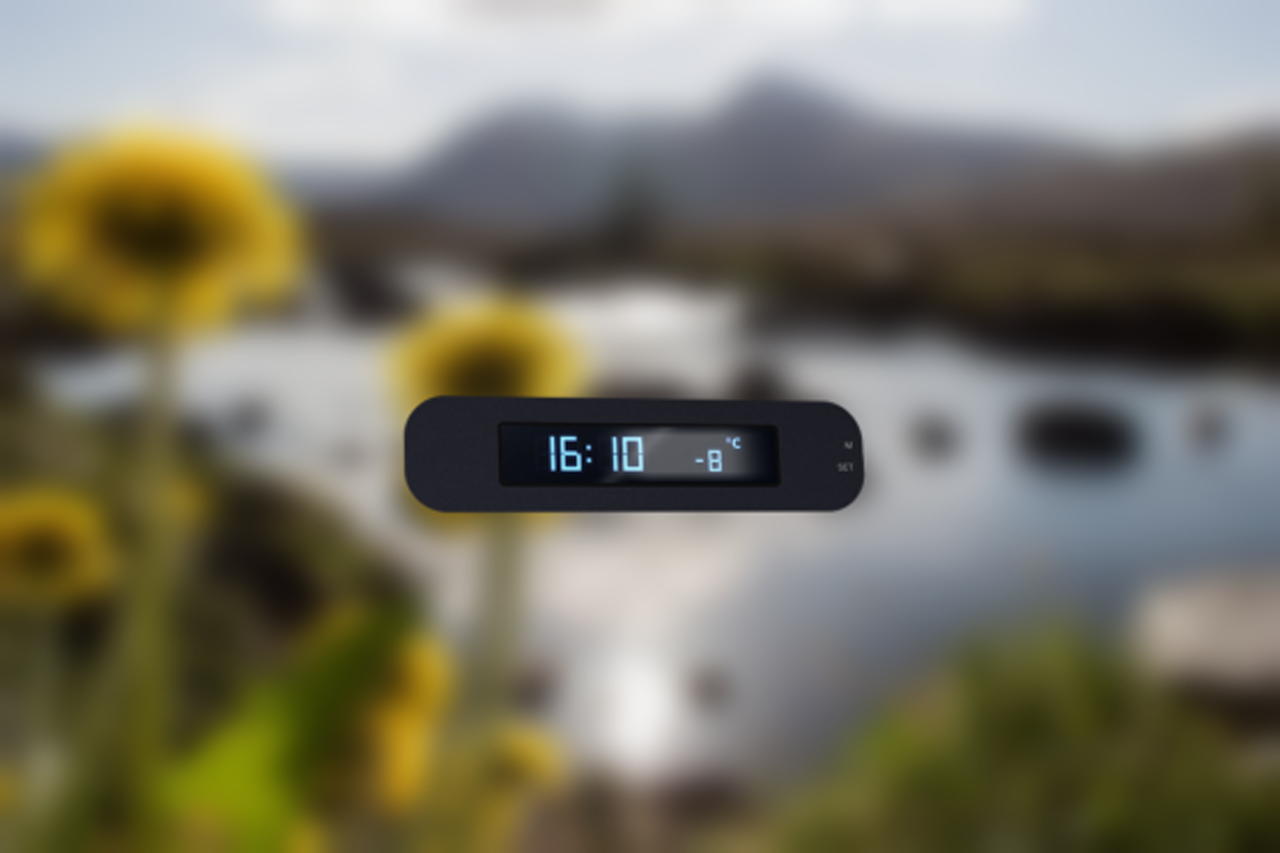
**16:10**
